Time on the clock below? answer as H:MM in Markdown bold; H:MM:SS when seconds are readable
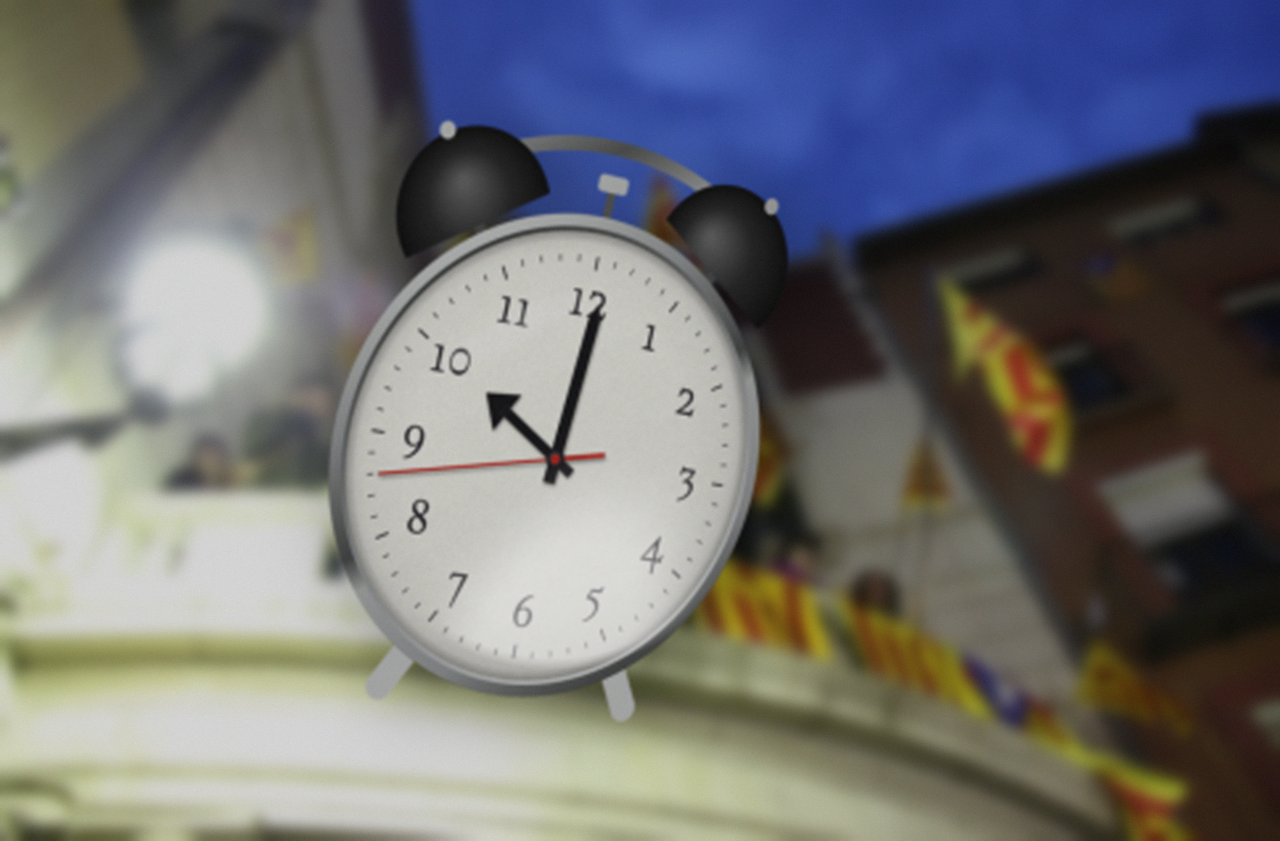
**10:00:43**
